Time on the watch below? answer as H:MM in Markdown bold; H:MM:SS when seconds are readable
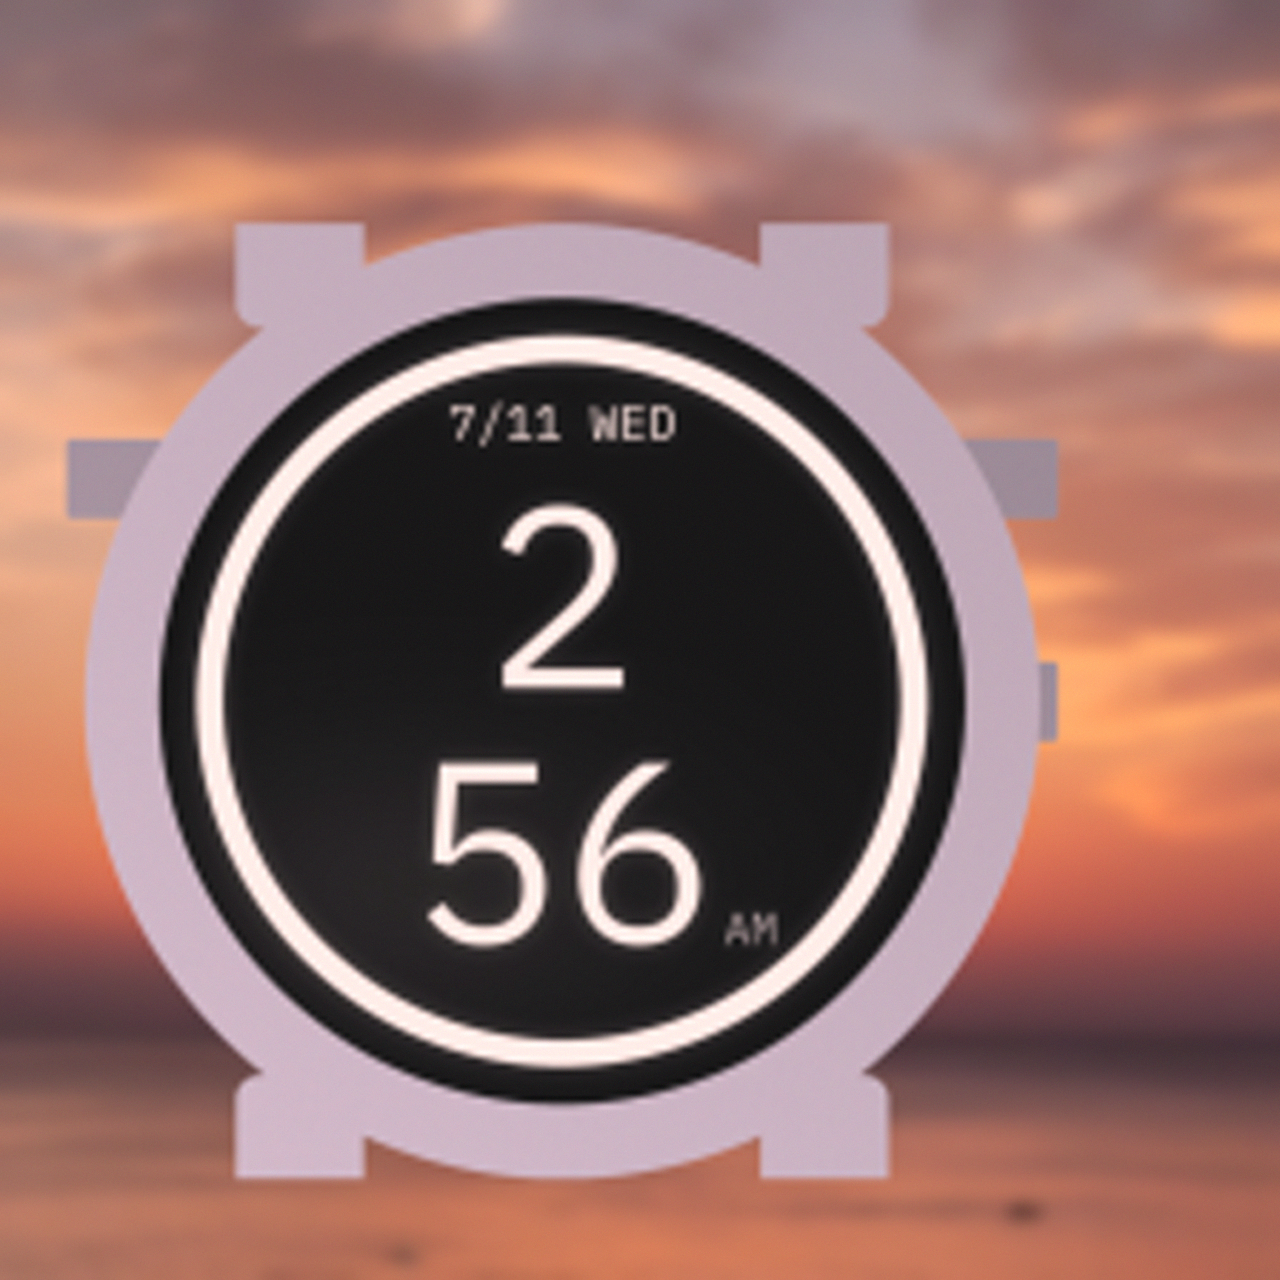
**2:56**
